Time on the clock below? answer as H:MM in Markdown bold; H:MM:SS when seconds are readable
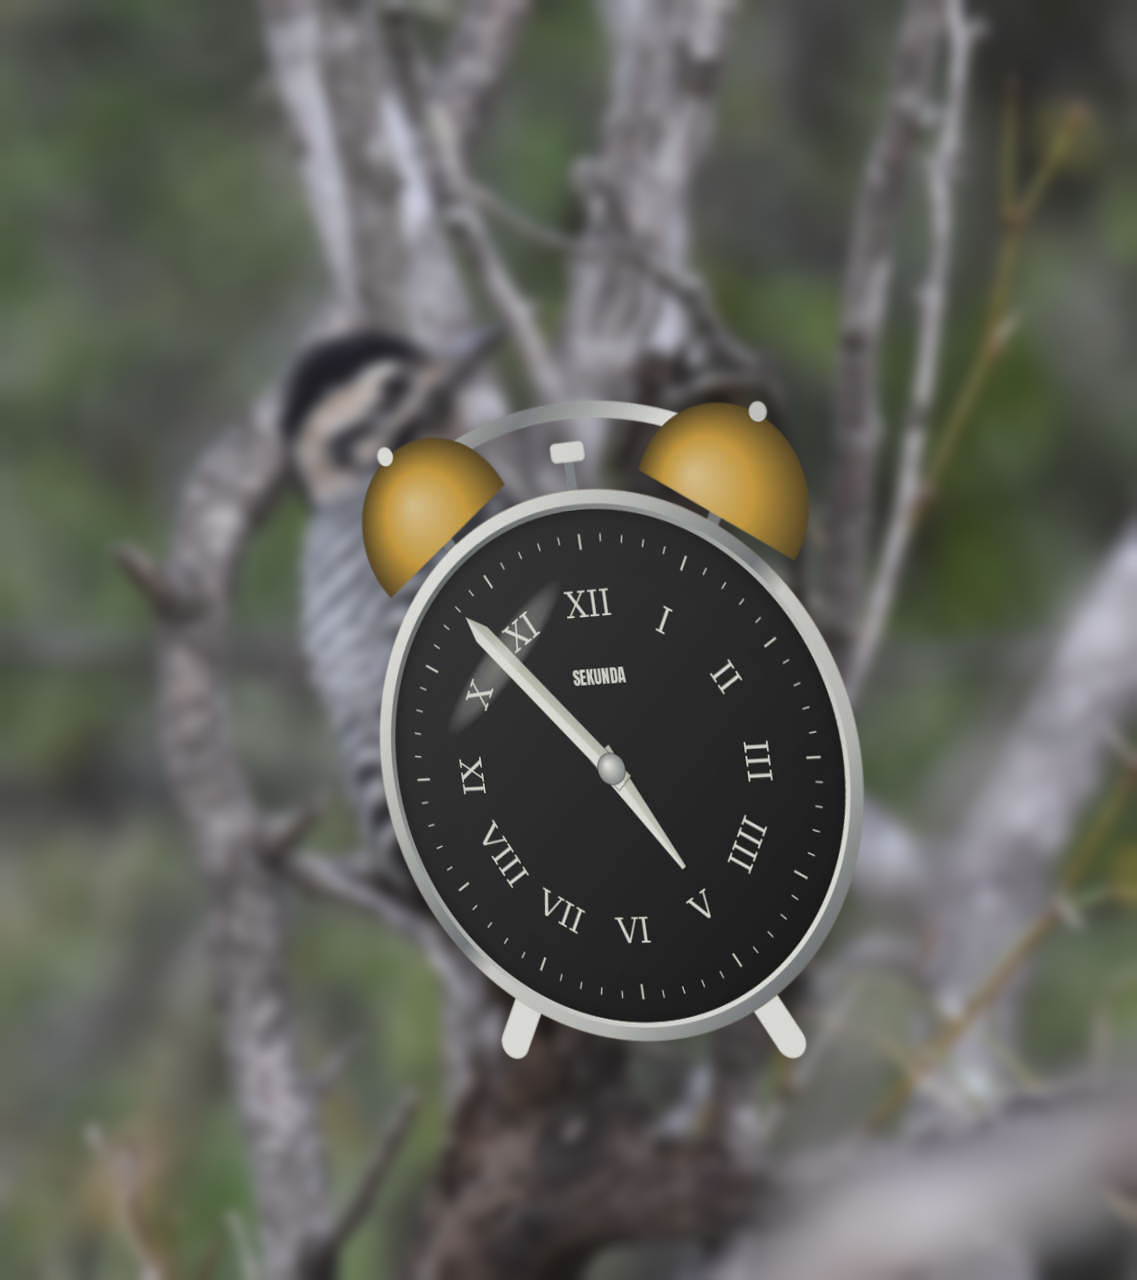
**4:53**
